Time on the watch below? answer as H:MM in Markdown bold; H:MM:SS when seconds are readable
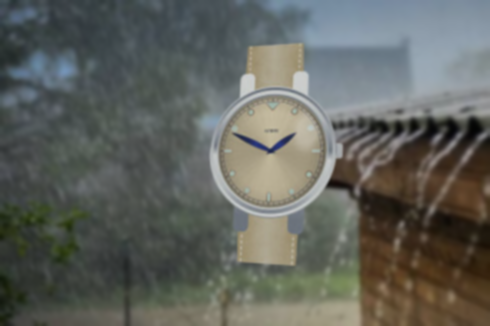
**1:49**
